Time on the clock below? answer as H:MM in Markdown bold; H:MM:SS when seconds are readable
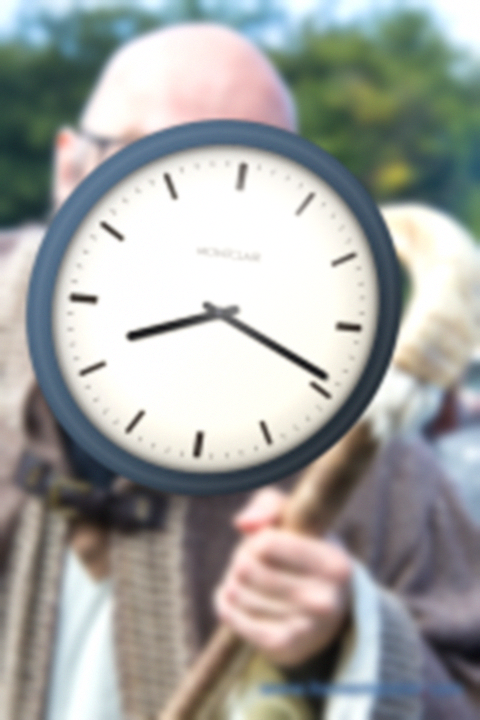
**8:19**
